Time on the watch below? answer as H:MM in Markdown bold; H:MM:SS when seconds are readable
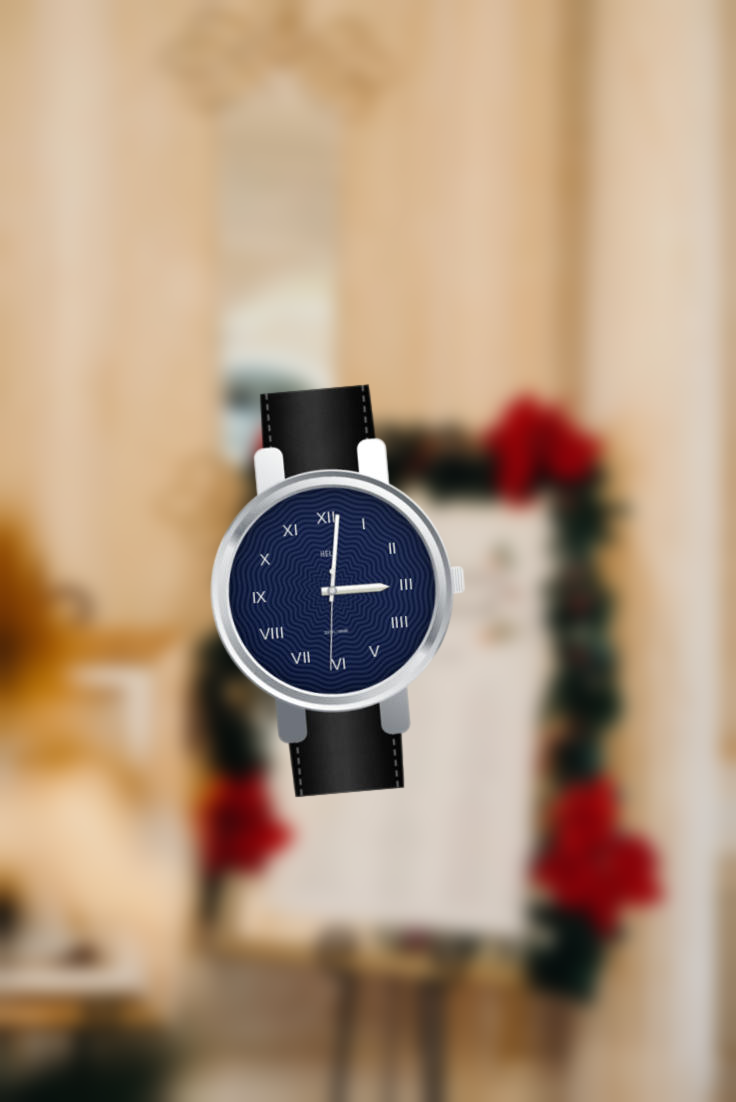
**3:01:31**
